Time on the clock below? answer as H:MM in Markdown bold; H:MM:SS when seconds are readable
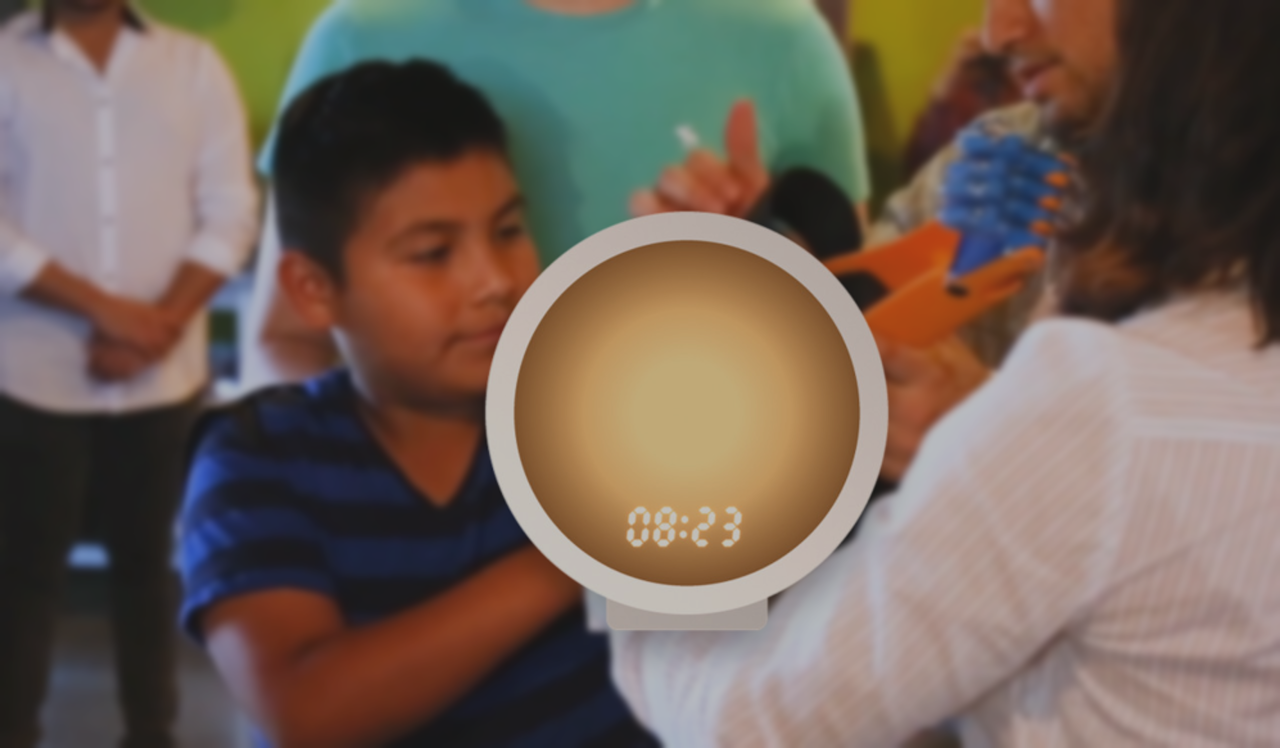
**8:23**
